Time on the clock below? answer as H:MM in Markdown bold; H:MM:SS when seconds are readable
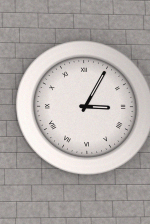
**3:05**
